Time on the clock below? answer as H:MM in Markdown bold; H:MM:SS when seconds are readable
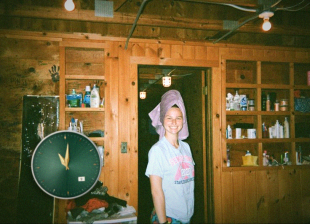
**11:01**
